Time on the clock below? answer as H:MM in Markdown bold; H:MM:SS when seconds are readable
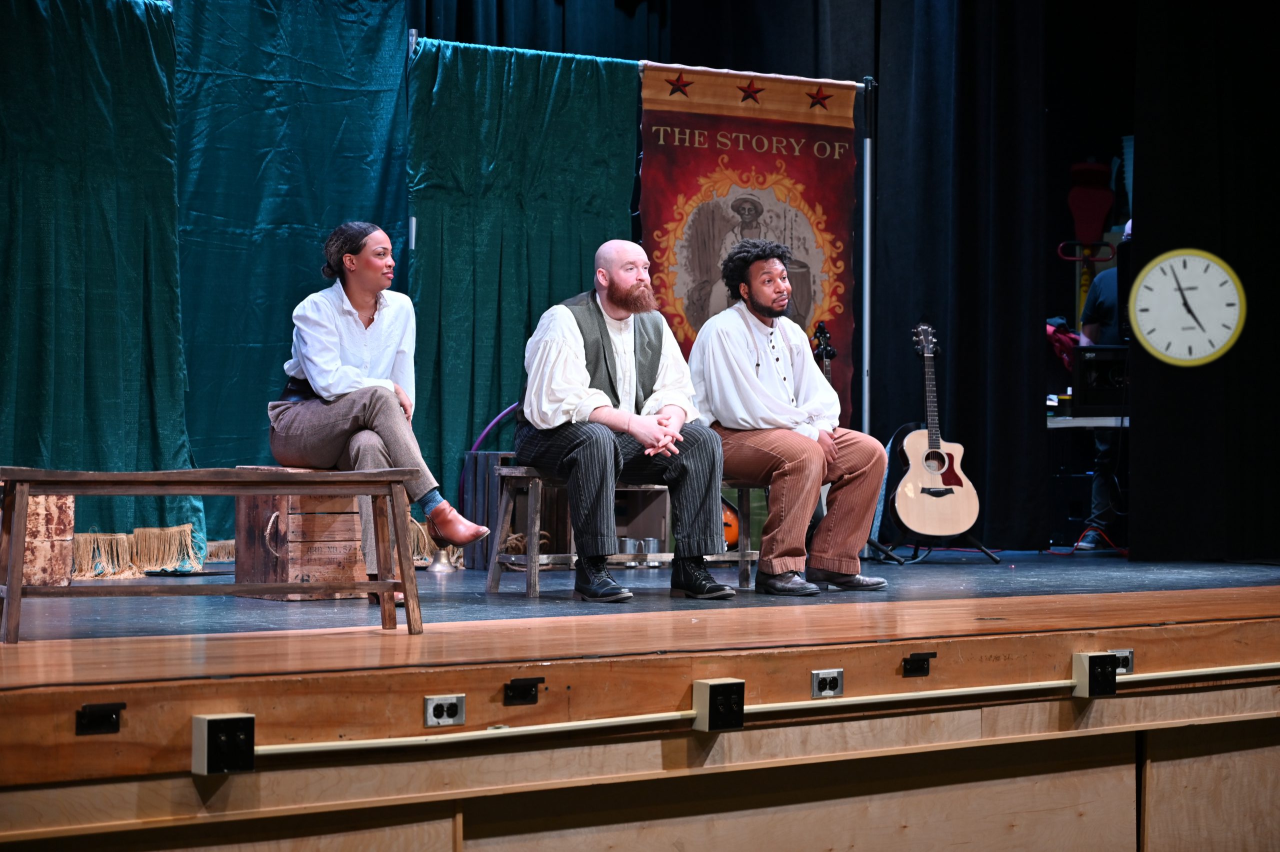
**4:57**
